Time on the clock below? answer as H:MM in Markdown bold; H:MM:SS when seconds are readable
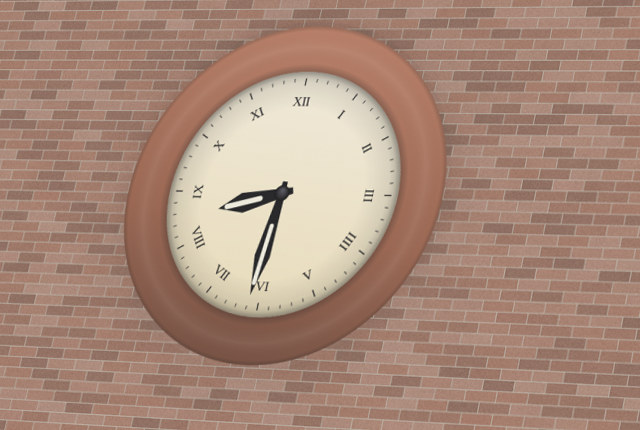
**8:31**
